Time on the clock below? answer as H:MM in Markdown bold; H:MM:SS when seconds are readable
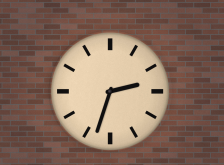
**2:33**
